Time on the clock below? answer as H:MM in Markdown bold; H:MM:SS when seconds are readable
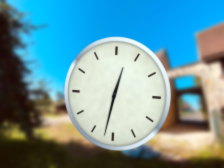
**12:32**
